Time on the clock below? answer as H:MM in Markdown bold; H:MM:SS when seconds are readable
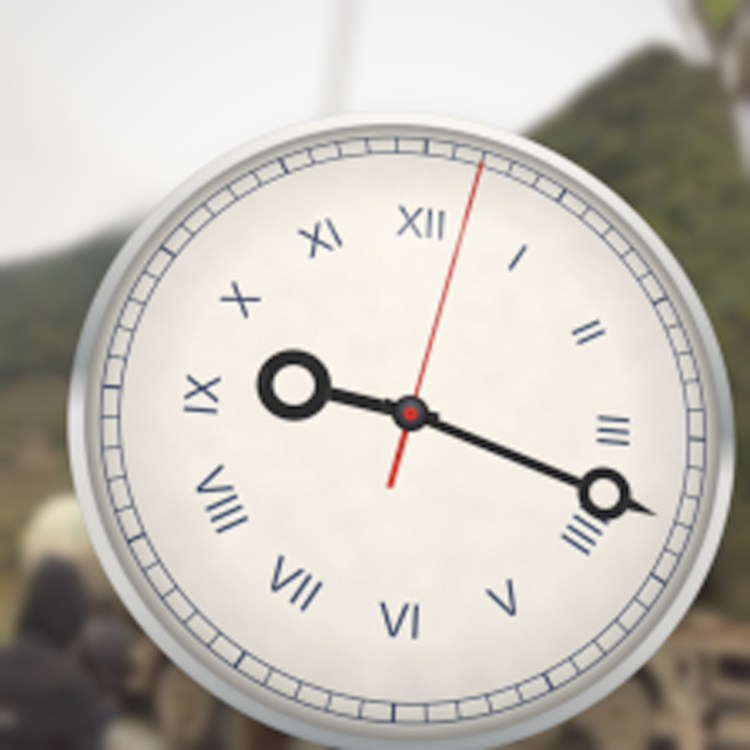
**9:18:02**
